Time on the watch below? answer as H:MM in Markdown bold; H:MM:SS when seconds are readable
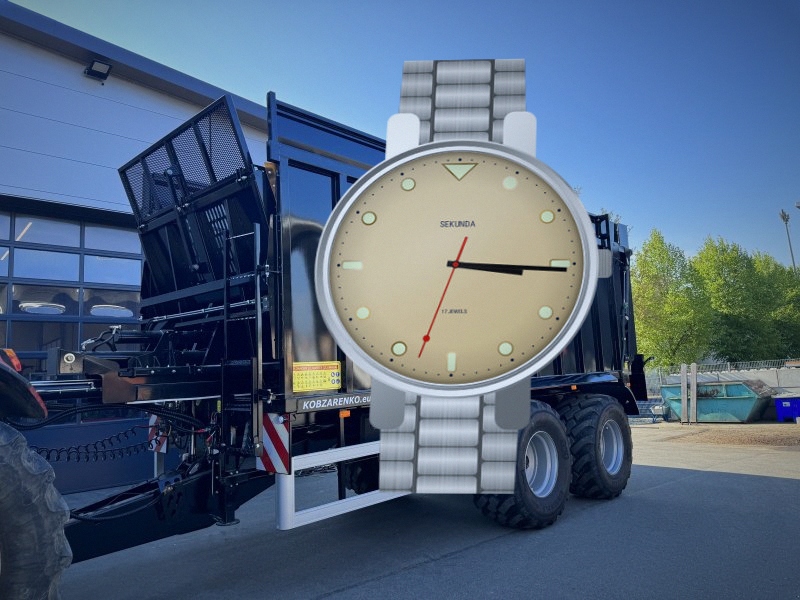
**3:15:33**
